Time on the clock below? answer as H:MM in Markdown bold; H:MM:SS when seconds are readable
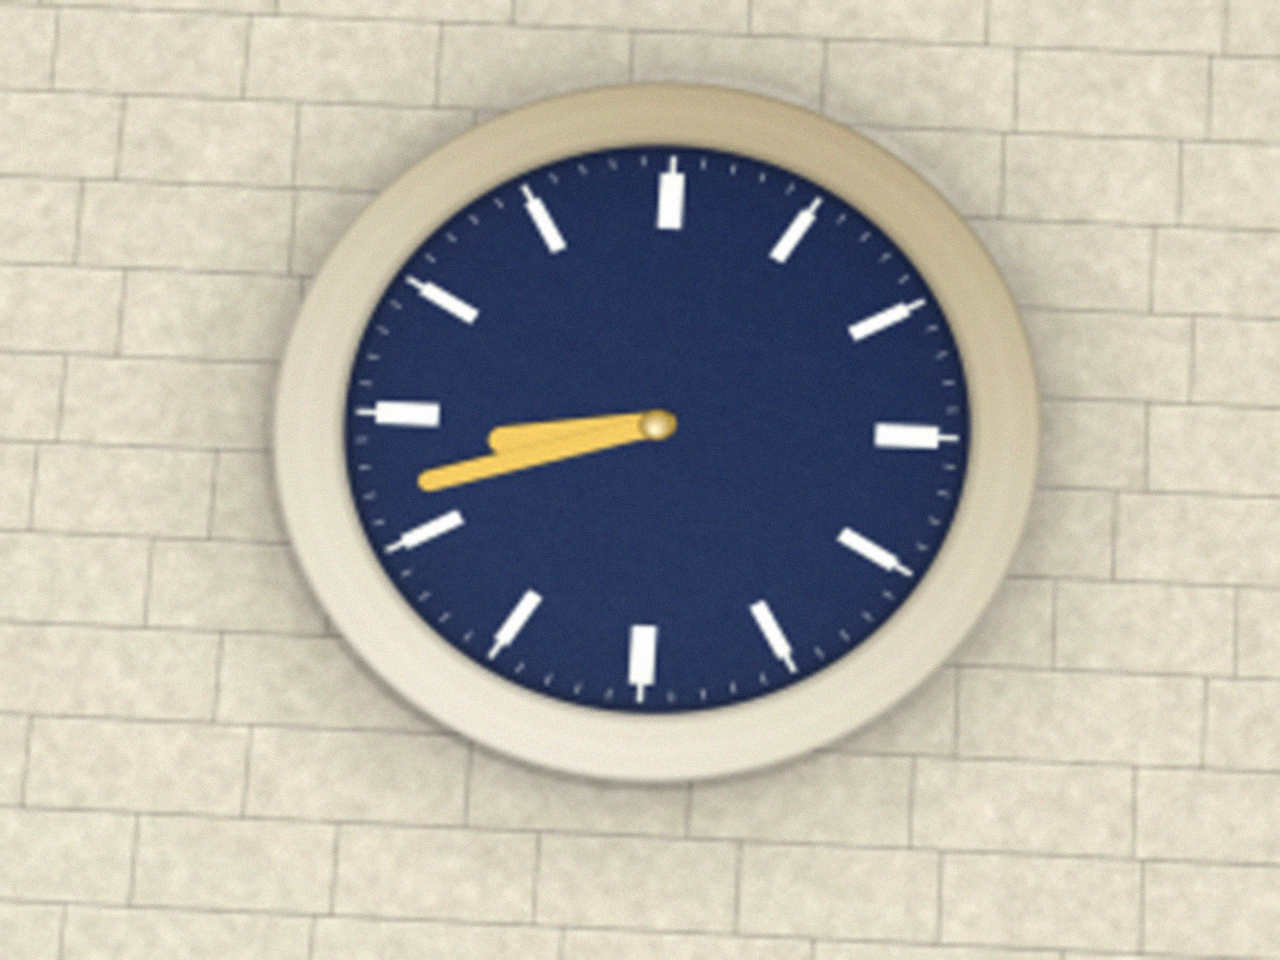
**8:42**
